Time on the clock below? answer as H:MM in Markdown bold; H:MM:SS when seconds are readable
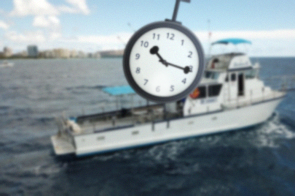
**10:16**
